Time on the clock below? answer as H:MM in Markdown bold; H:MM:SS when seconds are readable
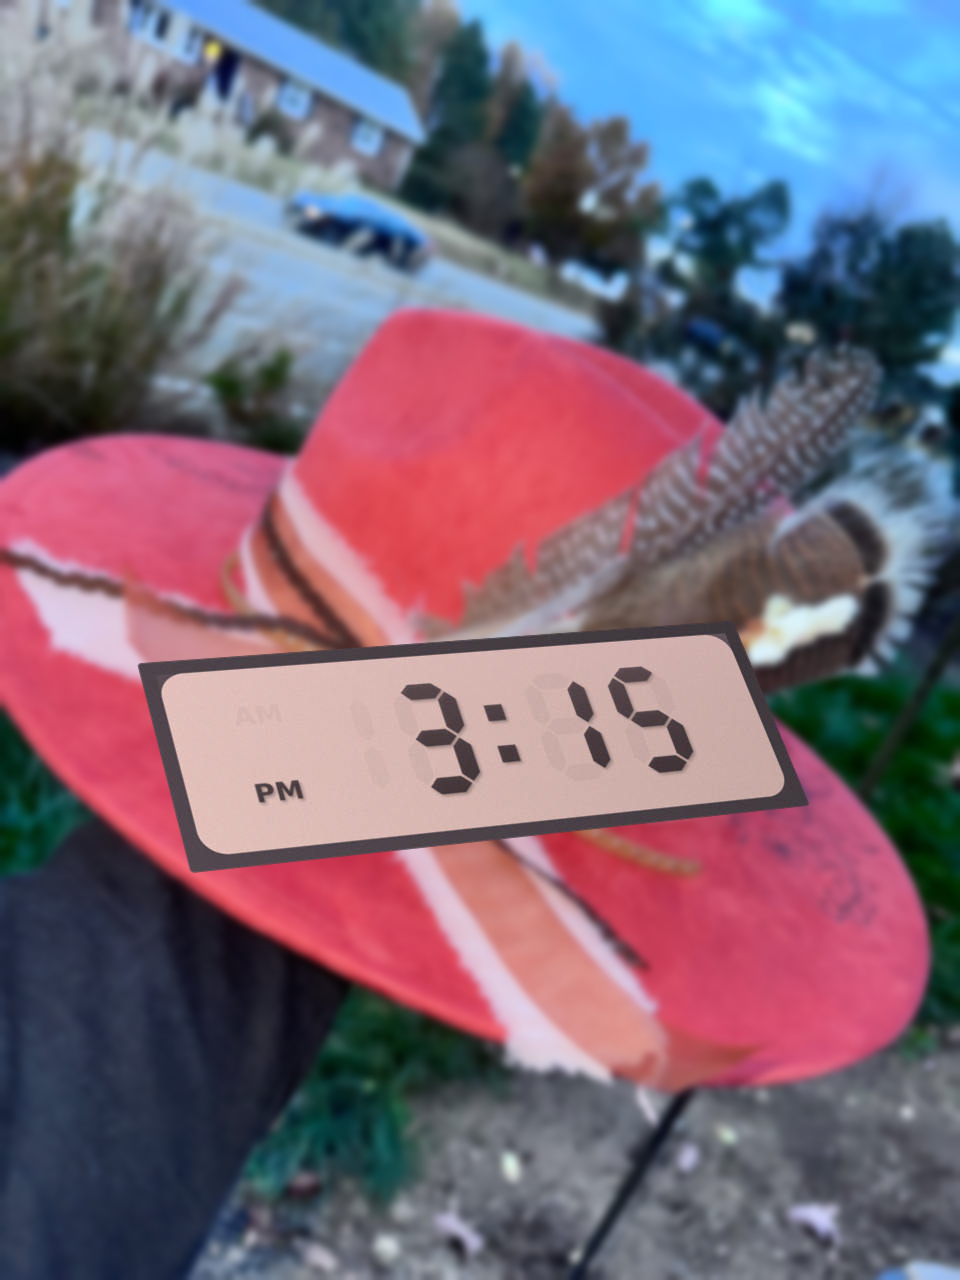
**3:15**
